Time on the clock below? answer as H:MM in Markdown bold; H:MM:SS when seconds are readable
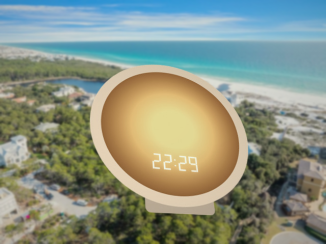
**22:29**
